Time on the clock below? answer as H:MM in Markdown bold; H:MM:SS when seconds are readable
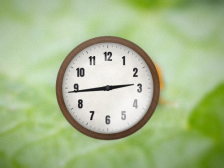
**2:44**
